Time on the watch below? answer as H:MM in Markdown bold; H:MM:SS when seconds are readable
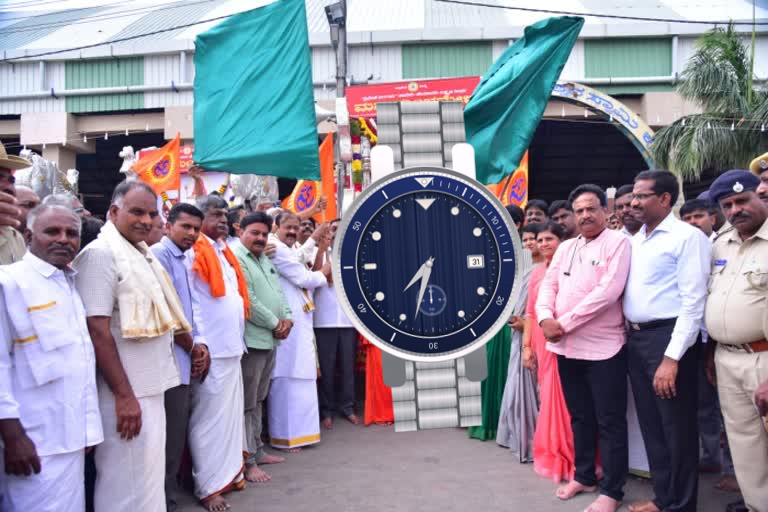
**7:33**
